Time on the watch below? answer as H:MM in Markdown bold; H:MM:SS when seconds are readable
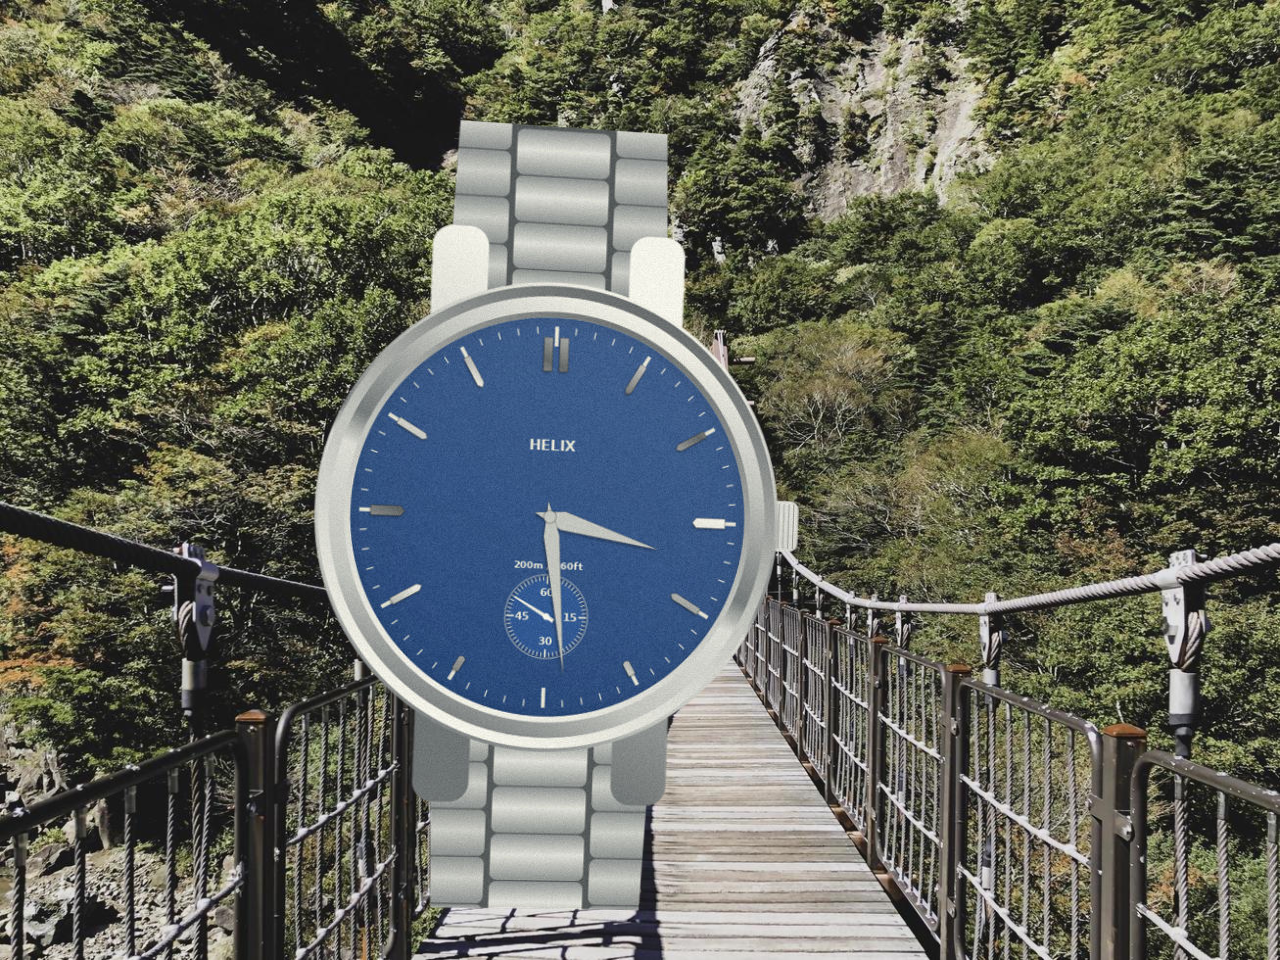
**3:28:50**
